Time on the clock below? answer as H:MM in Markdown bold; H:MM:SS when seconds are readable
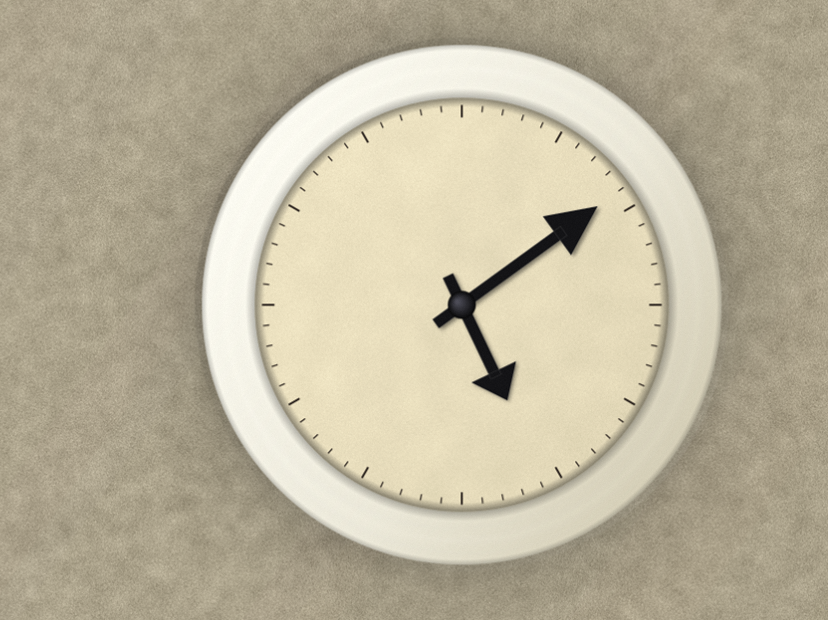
**5:09**
